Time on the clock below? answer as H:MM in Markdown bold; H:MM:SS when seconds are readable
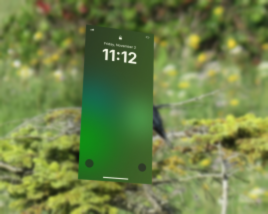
**11:12**
